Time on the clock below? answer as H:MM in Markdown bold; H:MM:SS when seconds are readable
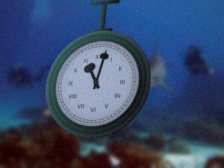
**11:02**
